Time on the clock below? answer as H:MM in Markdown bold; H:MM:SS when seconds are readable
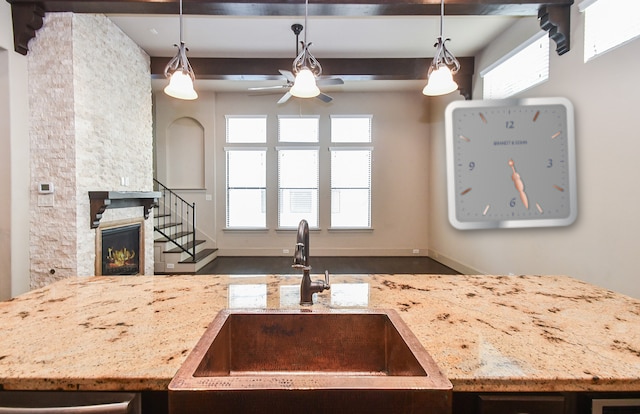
**5:27**
